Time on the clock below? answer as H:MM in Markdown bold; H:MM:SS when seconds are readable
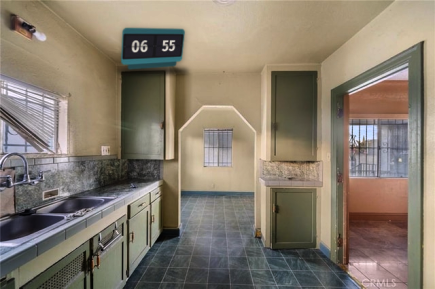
**6:55**
